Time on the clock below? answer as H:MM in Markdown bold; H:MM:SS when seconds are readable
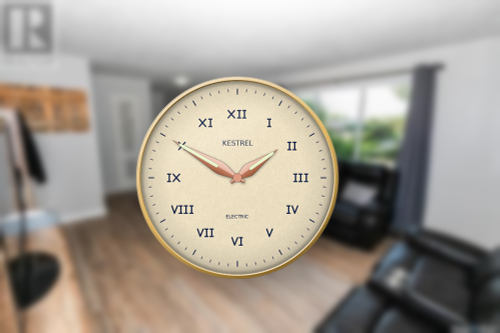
**1:50**
